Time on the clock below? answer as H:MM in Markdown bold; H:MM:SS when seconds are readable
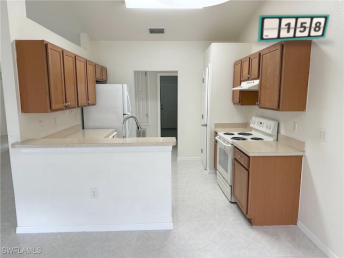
**1:58**
